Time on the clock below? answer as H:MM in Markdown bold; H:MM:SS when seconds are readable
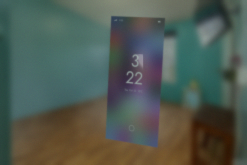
**3:22**
